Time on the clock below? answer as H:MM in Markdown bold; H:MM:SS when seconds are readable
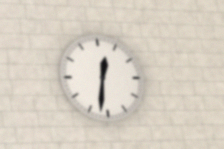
**12:32**
